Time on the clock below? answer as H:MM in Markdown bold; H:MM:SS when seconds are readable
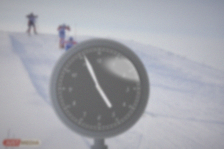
**4:56**
